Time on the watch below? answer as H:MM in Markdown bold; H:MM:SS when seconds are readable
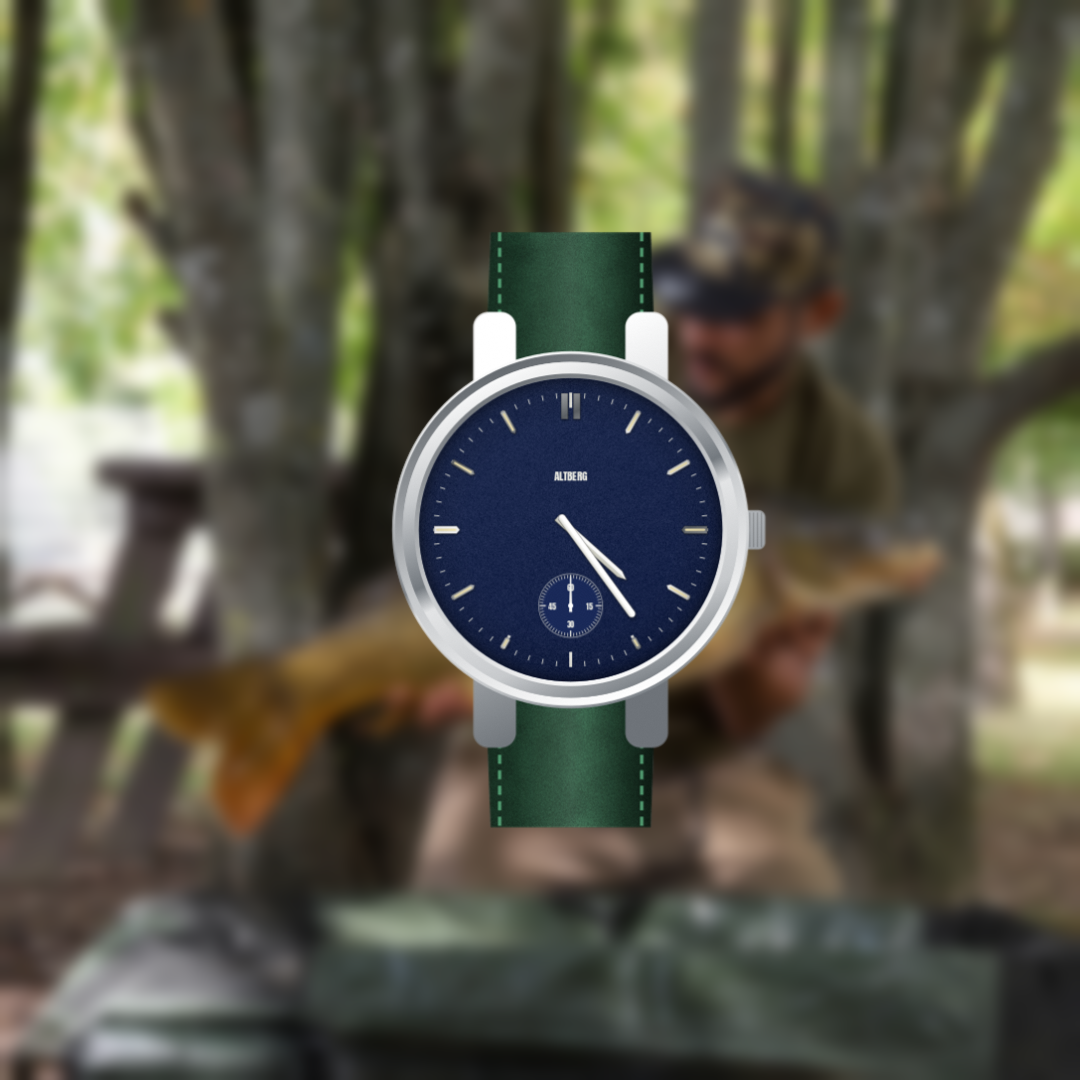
**4:24**
